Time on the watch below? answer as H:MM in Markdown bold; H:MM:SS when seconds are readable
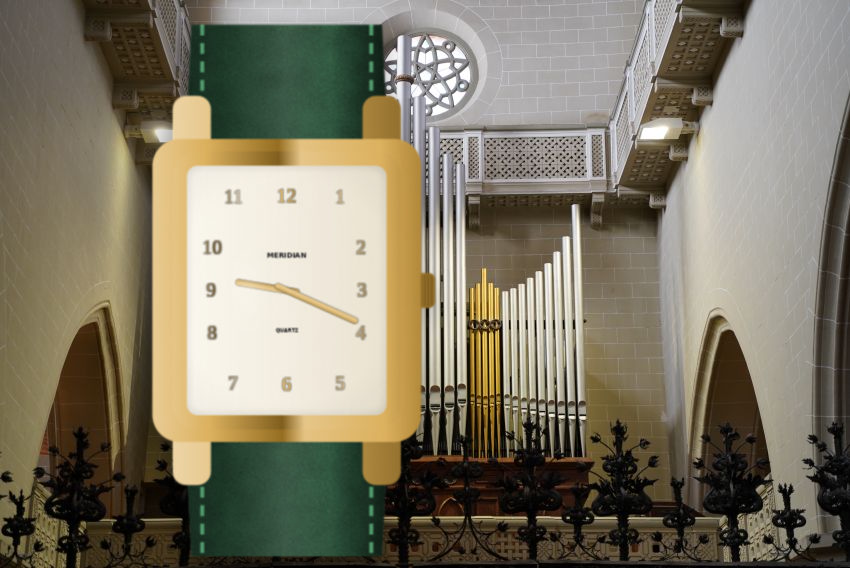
**9:19**
